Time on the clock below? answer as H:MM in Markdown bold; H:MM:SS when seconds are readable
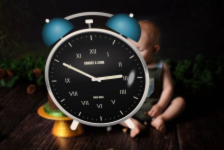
**2:50**
